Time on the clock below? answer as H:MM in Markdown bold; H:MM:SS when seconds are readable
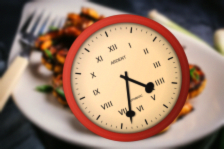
**4:33**
